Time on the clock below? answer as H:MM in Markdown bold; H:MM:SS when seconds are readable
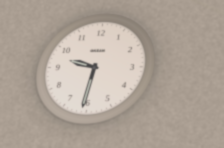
**9:31**
